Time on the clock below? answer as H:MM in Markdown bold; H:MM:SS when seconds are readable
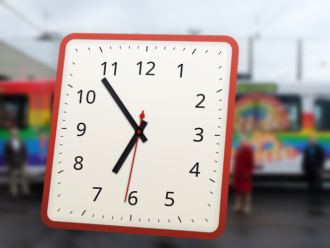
**6:53:31**
